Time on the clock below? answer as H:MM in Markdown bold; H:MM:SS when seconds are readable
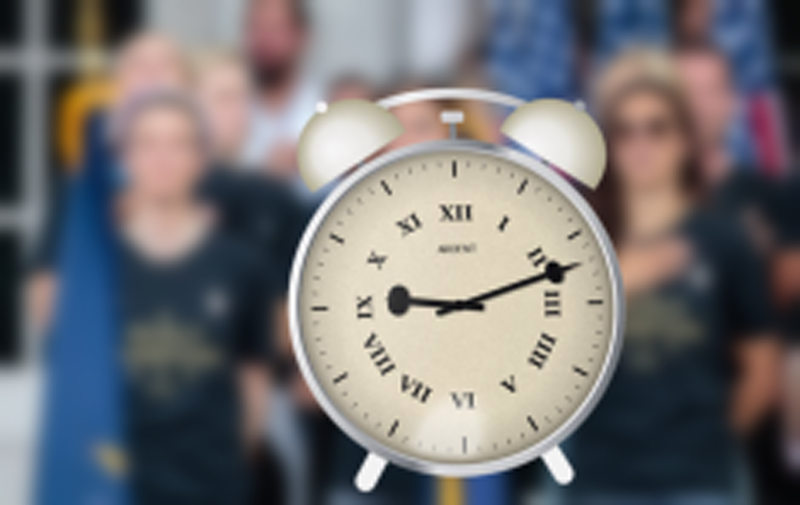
**9:12**
